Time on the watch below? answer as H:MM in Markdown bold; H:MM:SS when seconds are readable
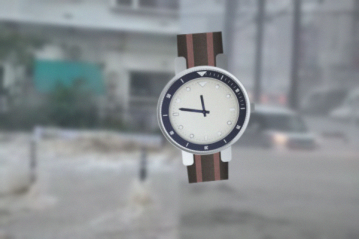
**11:47**
